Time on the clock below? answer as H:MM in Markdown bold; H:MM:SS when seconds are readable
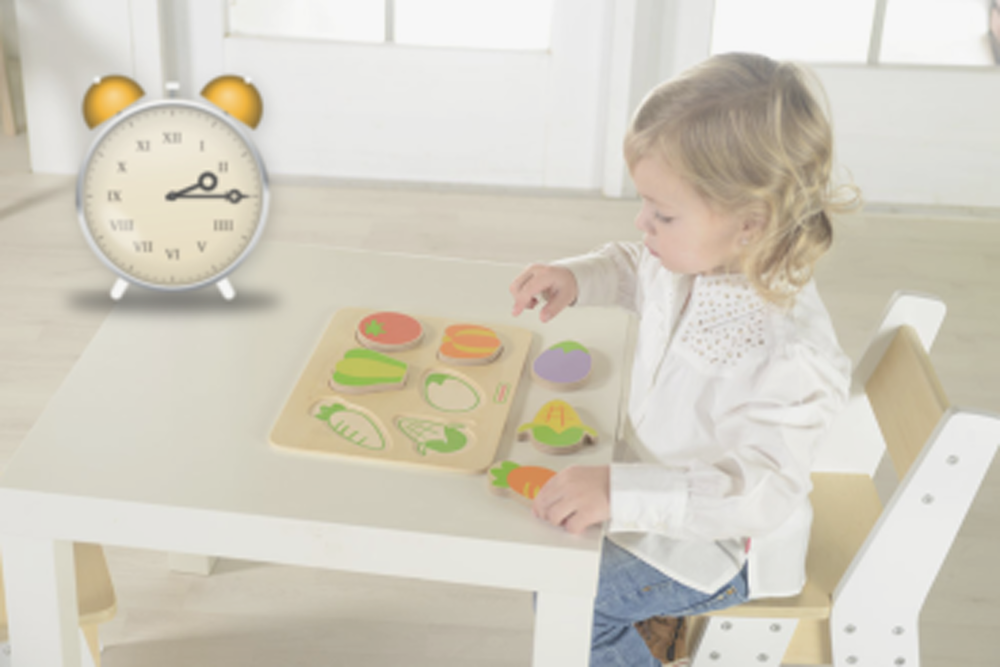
**2:15**
